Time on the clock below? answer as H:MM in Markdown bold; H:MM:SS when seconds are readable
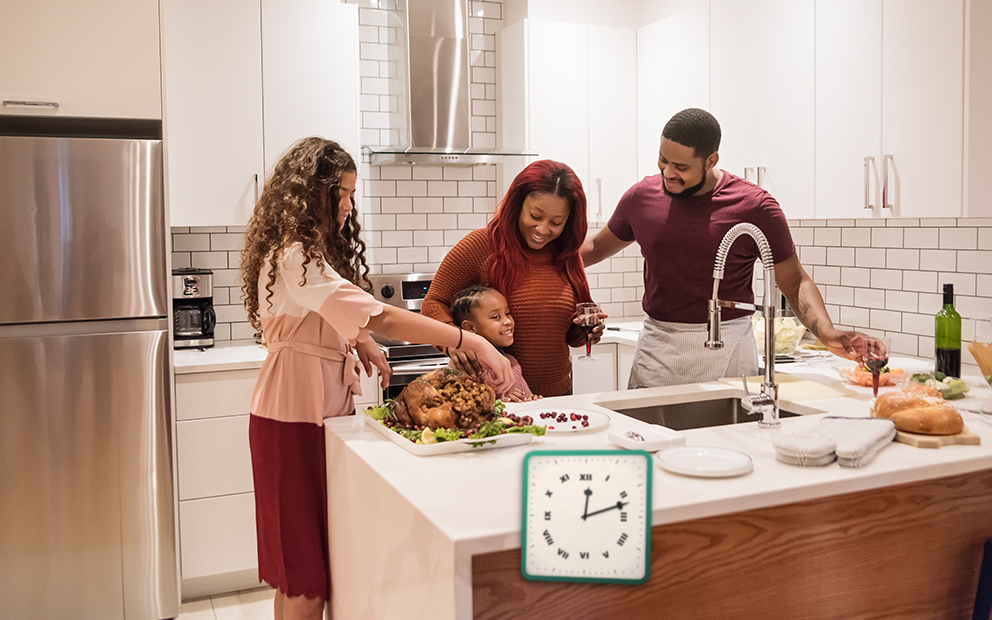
**12:12**
